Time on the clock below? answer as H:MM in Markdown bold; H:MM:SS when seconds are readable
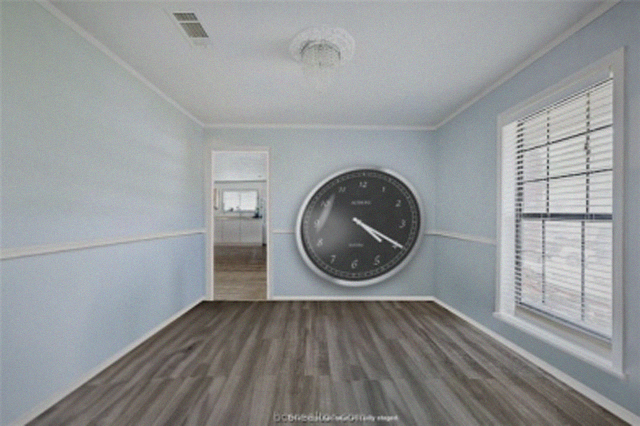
**4:20**
